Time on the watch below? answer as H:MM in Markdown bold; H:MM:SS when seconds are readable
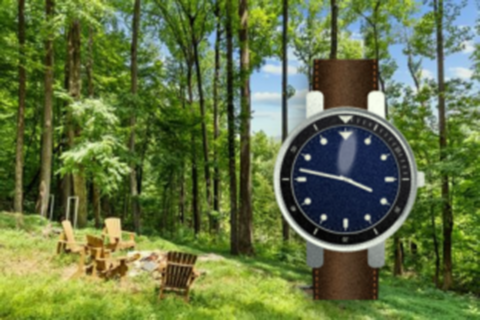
**3:47**
